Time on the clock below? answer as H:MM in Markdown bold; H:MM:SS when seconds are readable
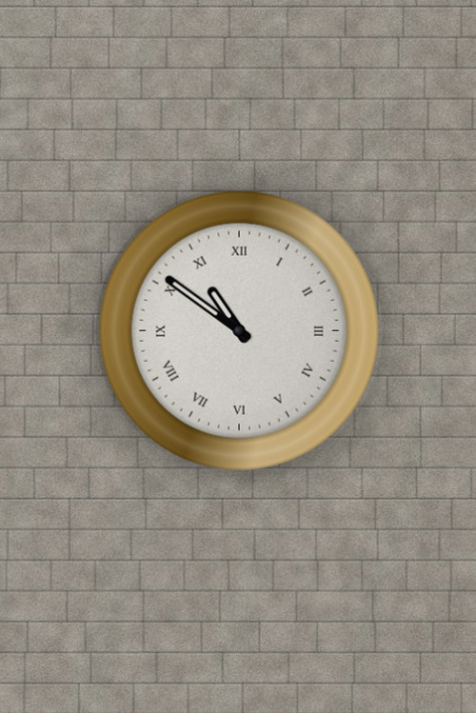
**10:51**
